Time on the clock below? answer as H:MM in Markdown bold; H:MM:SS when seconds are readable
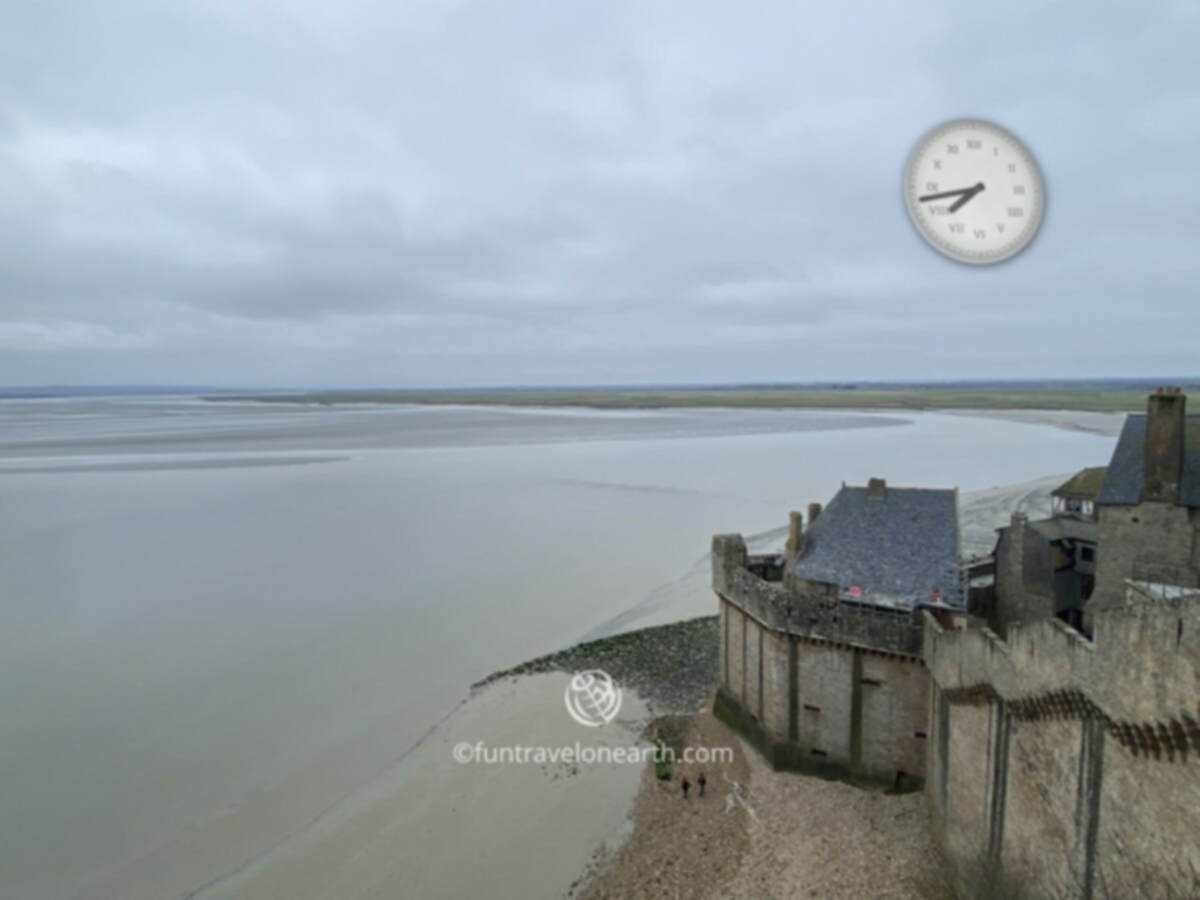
**7:43**
